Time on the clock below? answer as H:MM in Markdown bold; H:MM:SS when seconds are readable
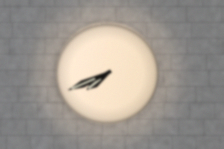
**7:41**
